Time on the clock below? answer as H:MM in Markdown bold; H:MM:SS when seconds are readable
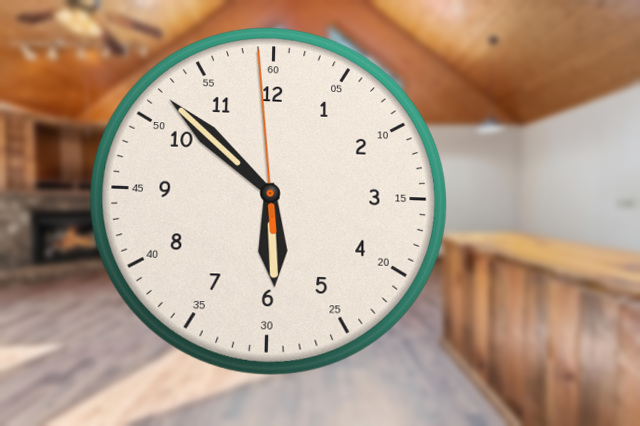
**5:51:59**
